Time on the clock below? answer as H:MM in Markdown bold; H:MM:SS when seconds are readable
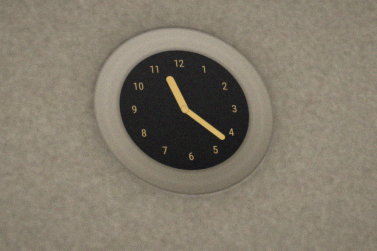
**11:22**
